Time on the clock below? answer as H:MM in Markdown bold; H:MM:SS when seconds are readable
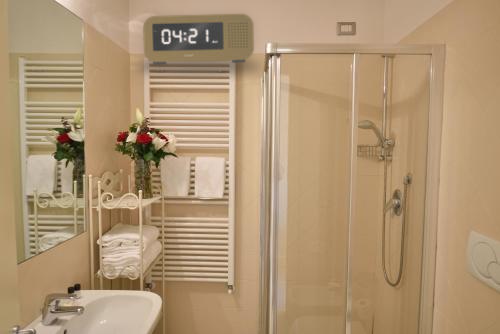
**4:21**
